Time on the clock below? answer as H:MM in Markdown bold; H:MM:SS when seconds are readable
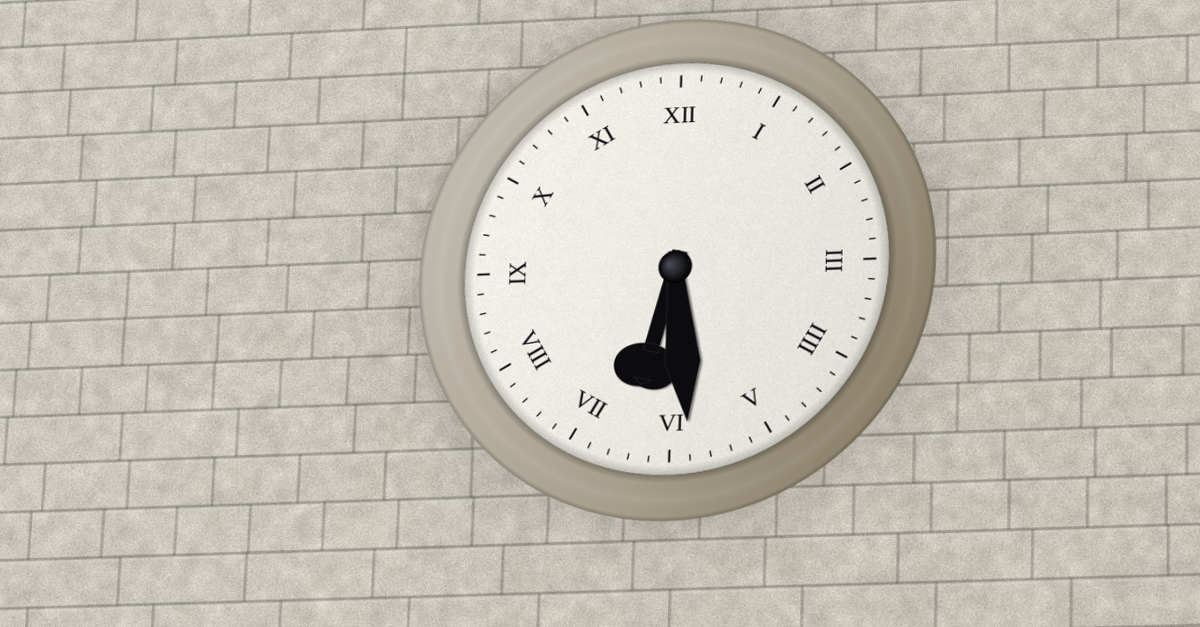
**6:29**
